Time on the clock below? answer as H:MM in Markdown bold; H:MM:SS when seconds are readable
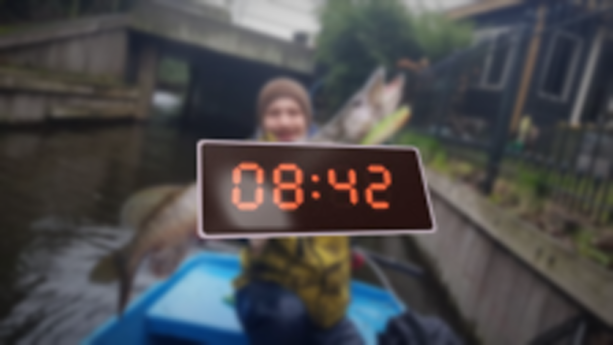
**8:42**
